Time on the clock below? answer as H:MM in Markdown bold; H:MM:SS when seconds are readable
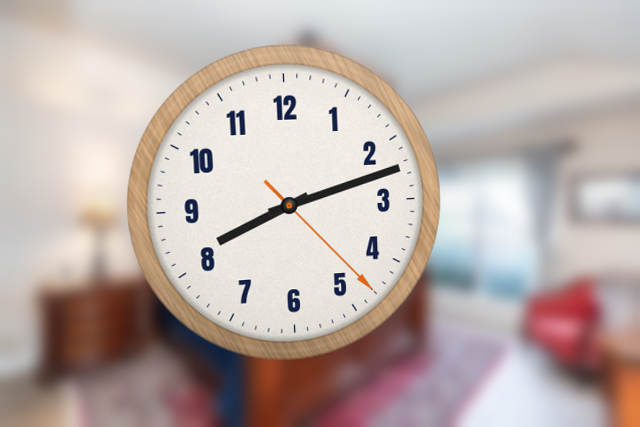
**8:12:23**
